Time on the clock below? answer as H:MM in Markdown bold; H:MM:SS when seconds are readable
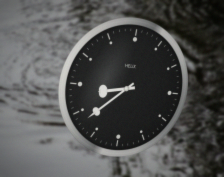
**8:38**
